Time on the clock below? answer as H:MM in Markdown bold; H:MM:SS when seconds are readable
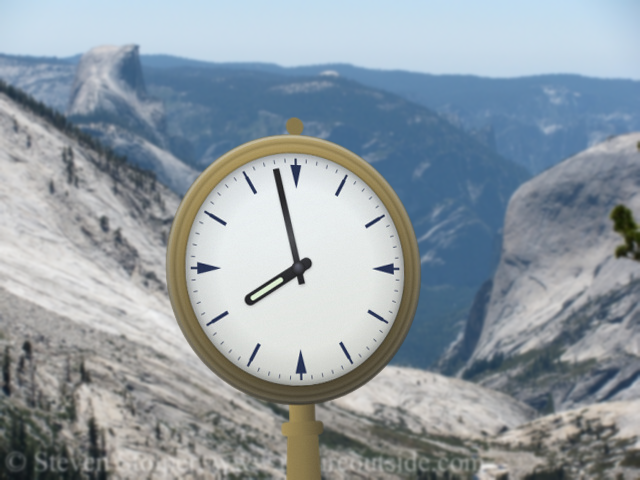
**7:58**
